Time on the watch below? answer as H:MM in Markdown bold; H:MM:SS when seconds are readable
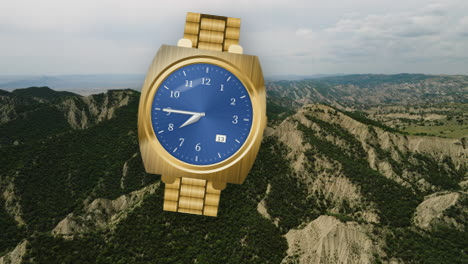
**7:45**
